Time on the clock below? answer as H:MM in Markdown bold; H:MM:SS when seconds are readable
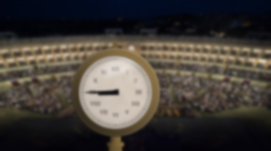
**8:45**
